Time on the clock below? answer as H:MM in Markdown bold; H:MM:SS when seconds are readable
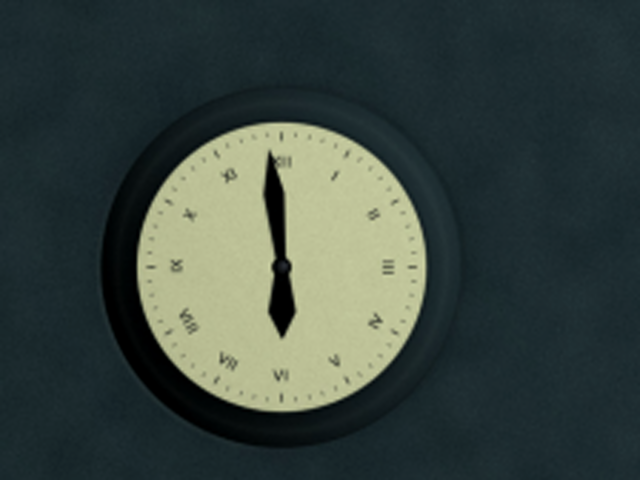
**5:59**
